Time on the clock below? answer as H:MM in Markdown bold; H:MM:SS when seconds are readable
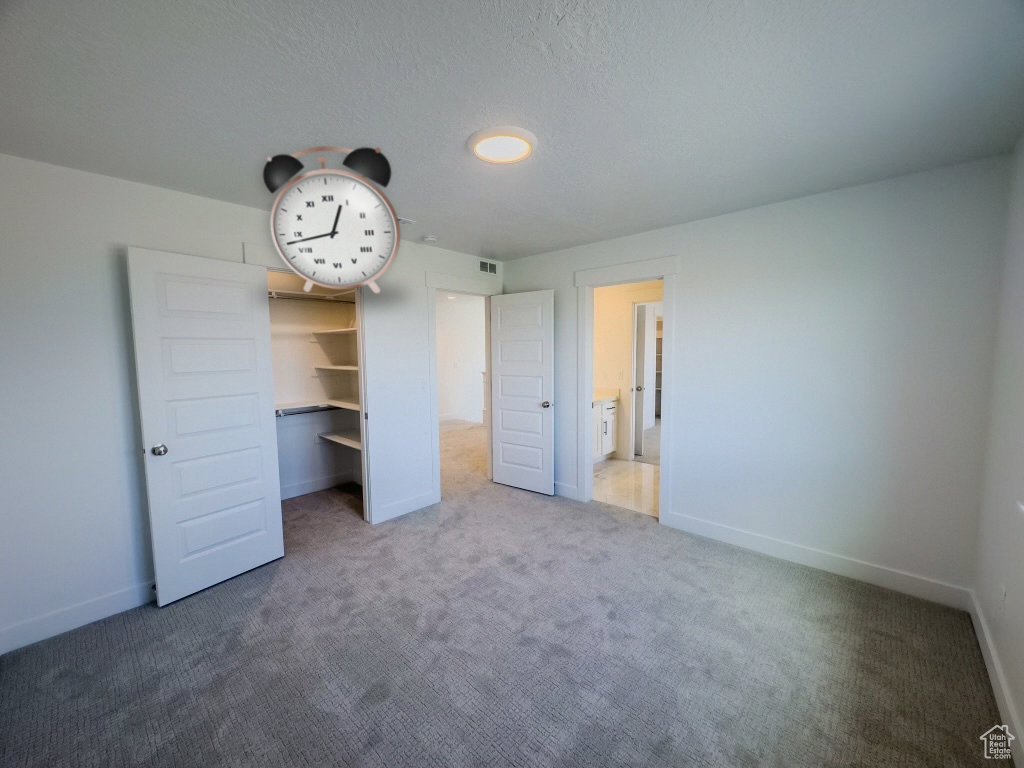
**12:43**
